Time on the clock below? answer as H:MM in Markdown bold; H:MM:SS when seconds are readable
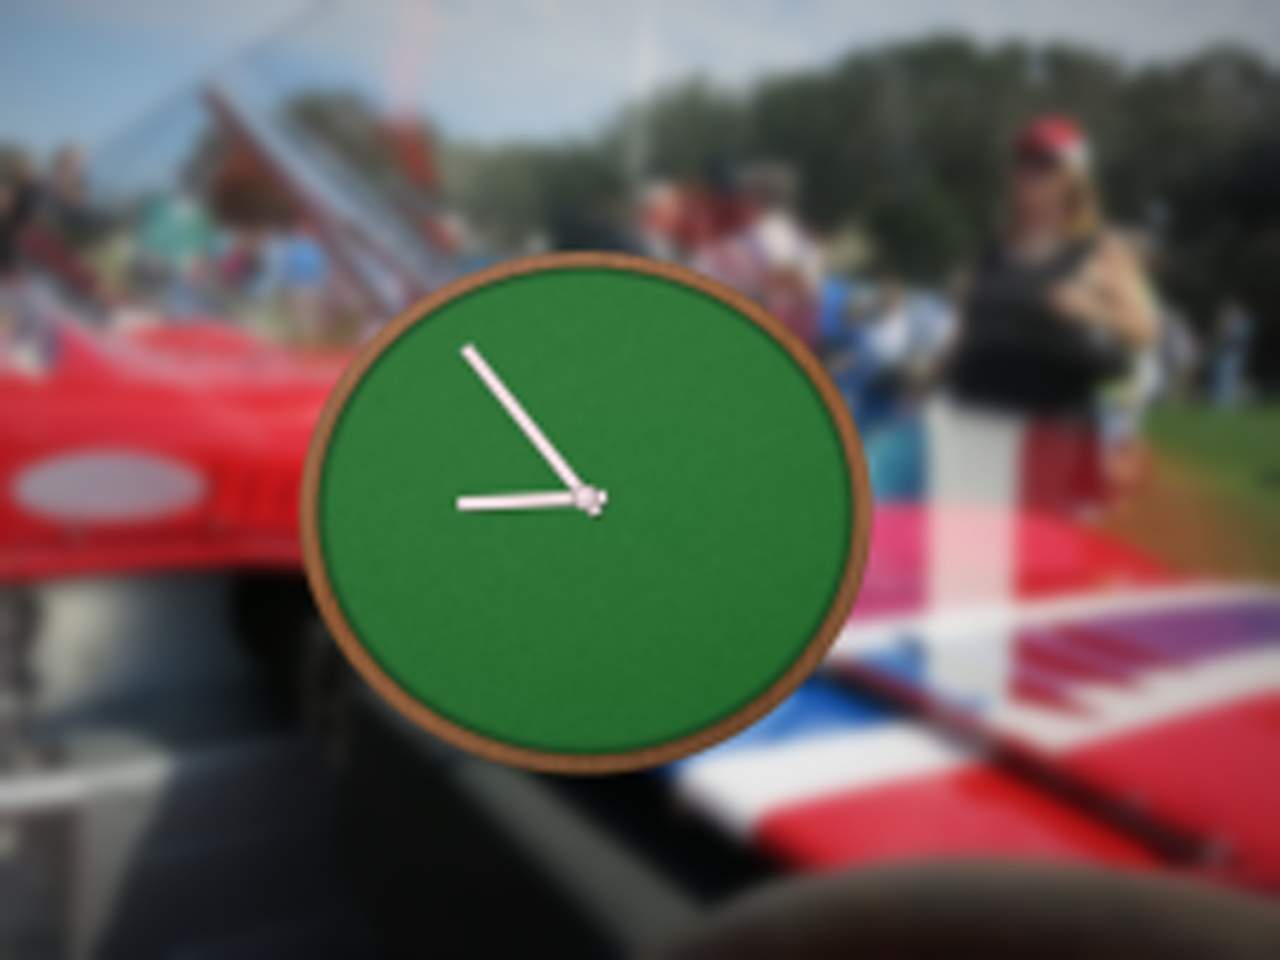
**8:54**
